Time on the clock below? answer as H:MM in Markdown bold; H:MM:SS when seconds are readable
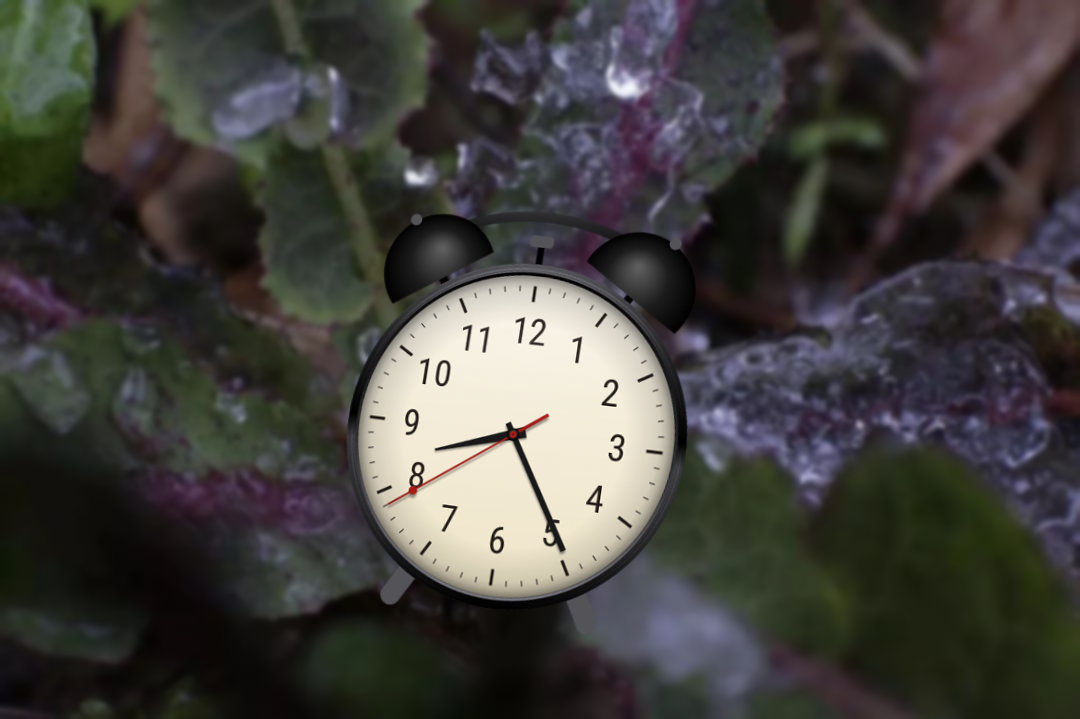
**8:24:39**
